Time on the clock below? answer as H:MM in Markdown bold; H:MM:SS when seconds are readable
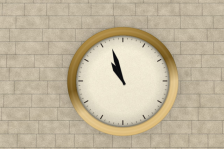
**10:57**
